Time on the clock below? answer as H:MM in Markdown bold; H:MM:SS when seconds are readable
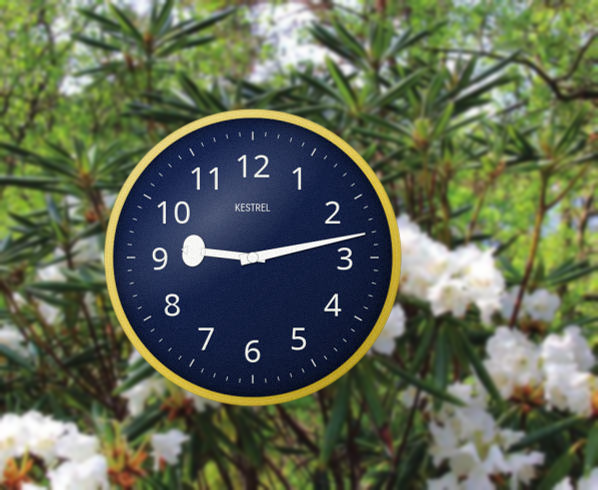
**9:13**
